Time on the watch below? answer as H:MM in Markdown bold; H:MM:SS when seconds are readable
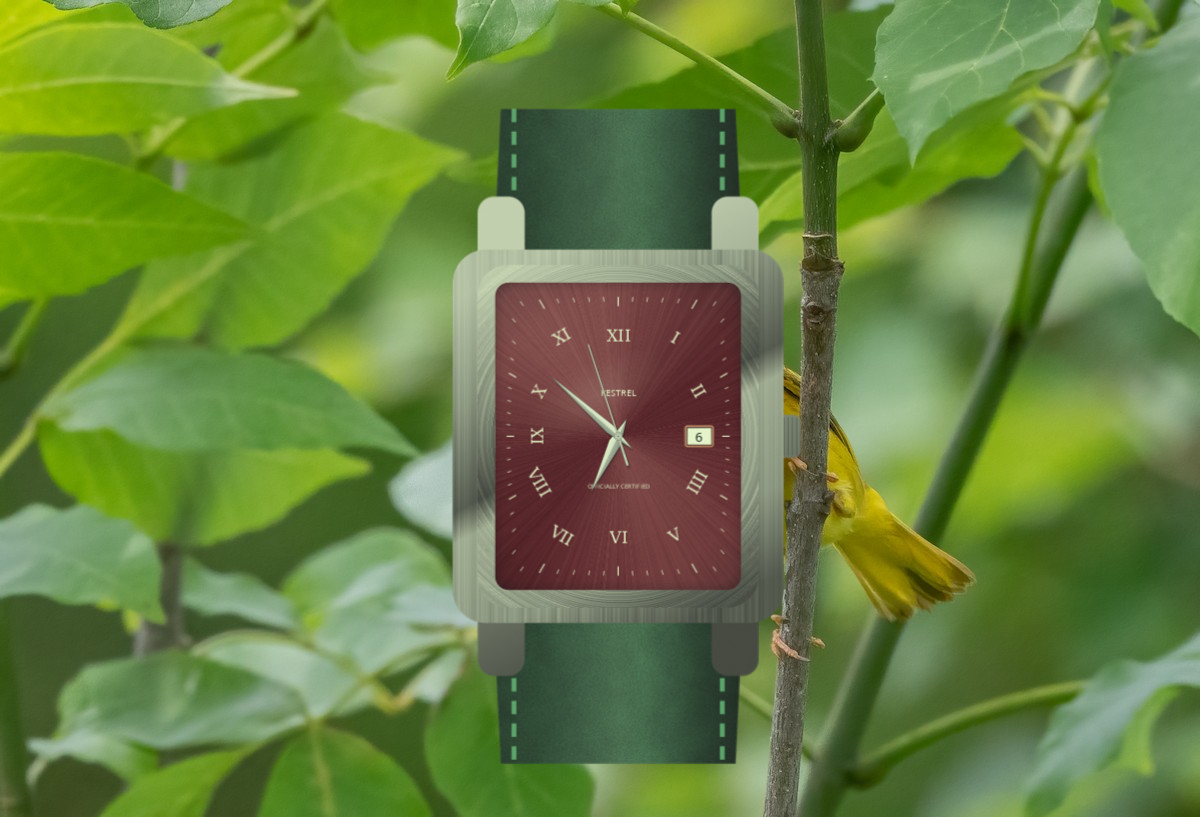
**6:51:57**
